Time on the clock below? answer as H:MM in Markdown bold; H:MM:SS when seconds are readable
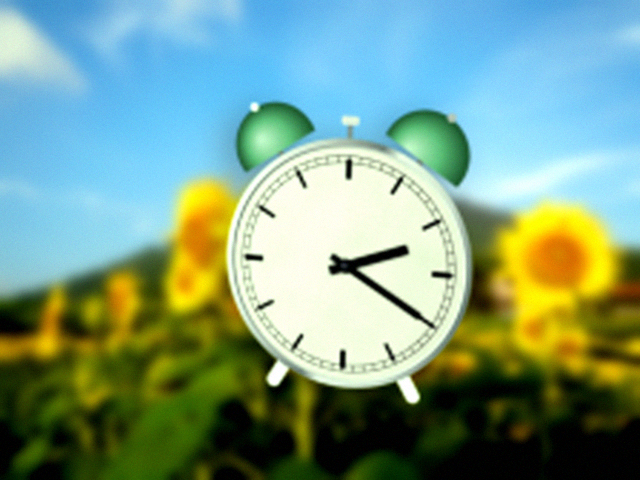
**2:20**
